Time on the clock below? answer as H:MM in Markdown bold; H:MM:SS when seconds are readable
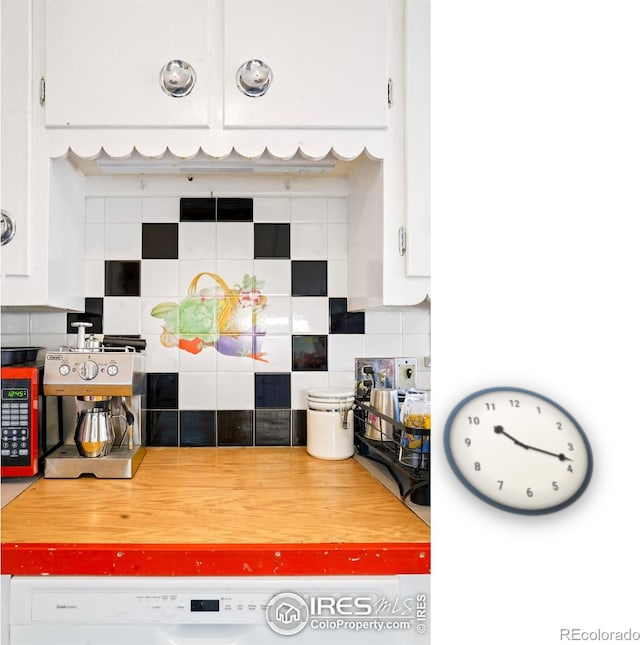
**10:18**
